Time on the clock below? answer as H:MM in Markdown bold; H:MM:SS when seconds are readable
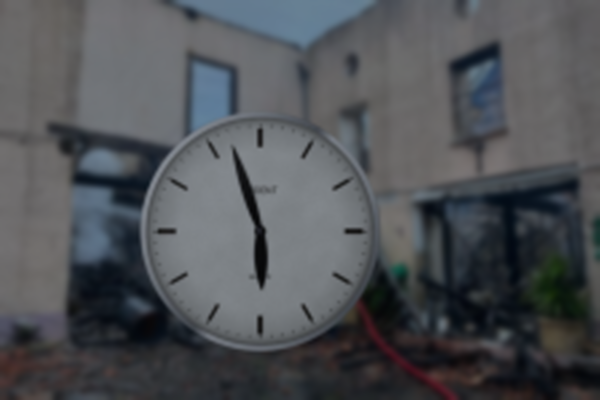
**5:57**
